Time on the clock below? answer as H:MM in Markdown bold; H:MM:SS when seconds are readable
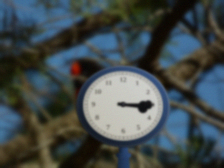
**3:15**
